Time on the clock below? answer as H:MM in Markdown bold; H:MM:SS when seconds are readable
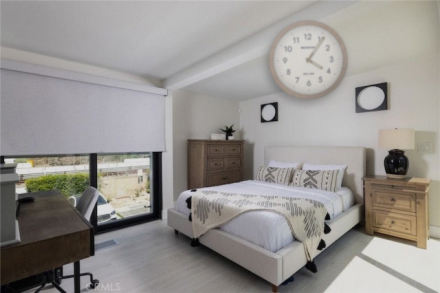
**4:06**
